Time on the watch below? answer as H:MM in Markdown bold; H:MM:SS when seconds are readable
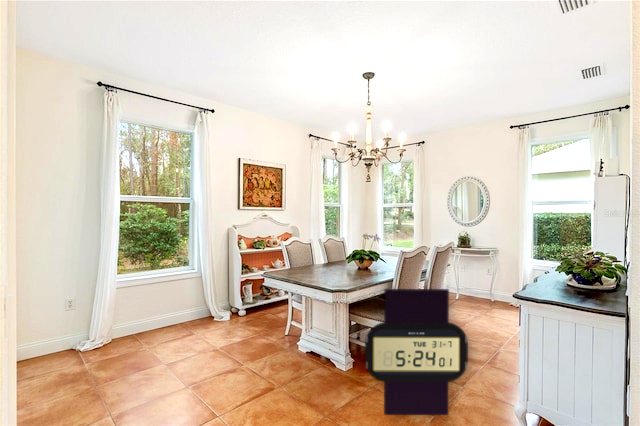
**5:24:01**
